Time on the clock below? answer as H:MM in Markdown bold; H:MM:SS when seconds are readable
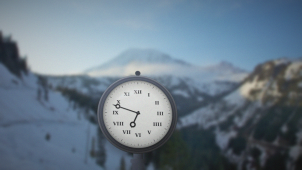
**6:48**
